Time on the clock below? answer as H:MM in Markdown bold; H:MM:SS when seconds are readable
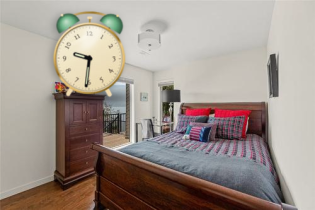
**9:31**
